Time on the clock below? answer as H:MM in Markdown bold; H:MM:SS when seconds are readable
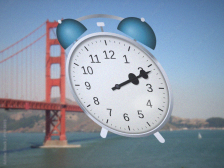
**2:11**
